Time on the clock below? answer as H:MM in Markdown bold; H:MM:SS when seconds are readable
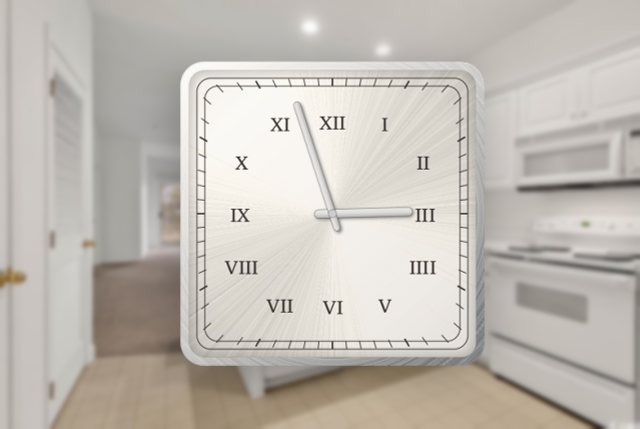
**2:57**
